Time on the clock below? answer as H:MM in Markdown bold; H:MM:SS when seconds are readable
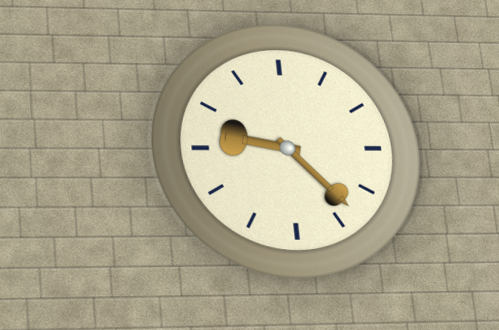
**9:23**
